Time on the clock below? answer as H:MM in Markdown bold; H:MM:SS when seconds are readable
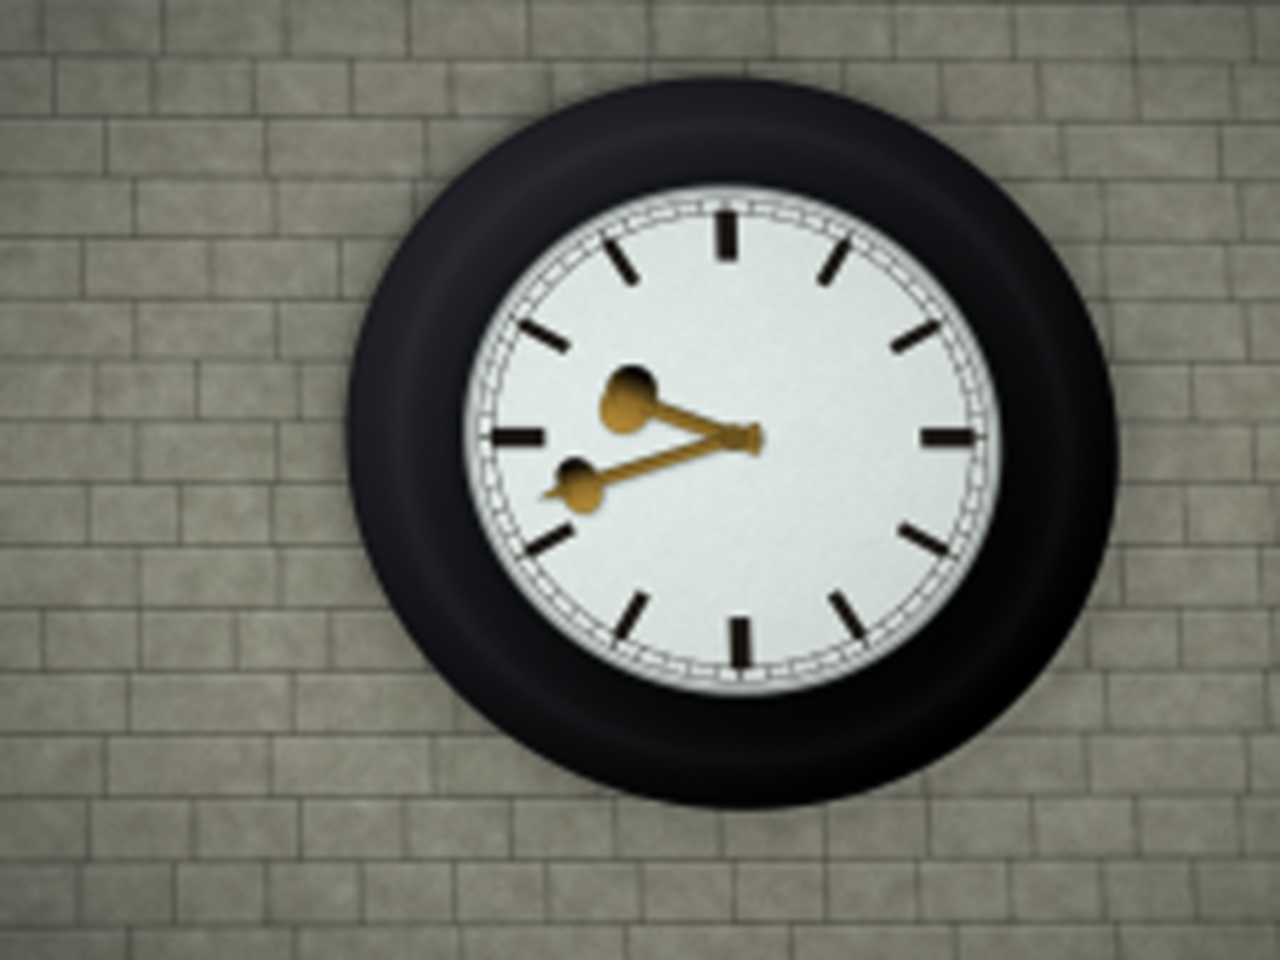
**9:42**
